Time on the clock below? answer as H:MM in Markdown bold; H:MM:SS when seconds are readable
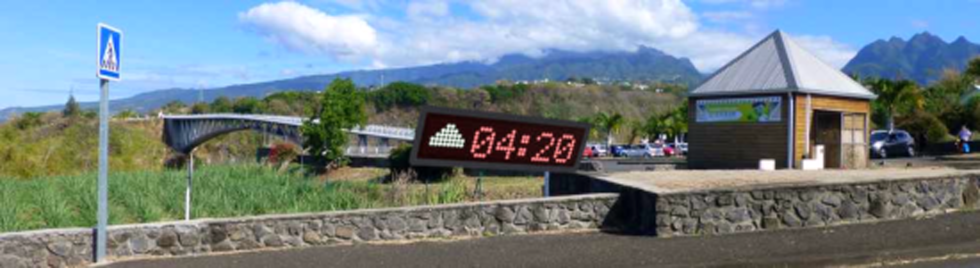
**4:20**
